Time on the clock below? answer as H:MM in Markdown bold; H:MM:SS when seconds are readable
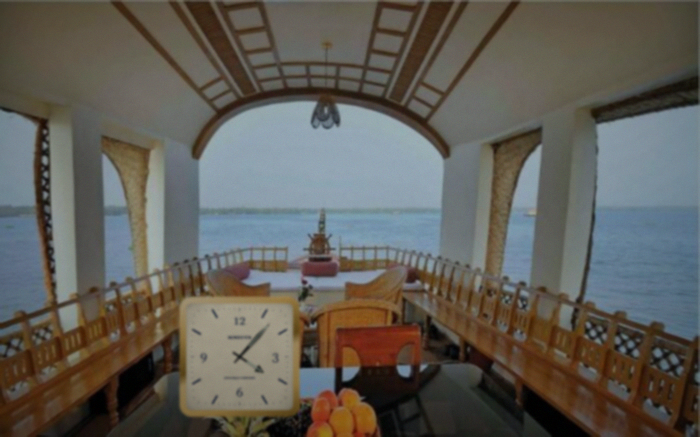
**4:07**
